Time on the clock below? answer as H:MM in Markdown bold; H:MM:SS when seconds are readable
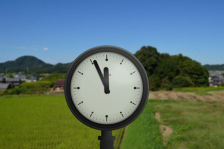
**11:56**
